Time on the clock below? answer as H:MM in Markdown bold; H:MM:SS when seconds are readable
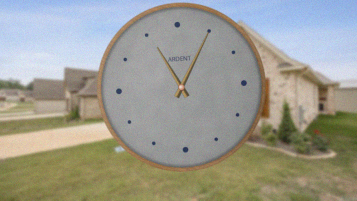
**11:05**
